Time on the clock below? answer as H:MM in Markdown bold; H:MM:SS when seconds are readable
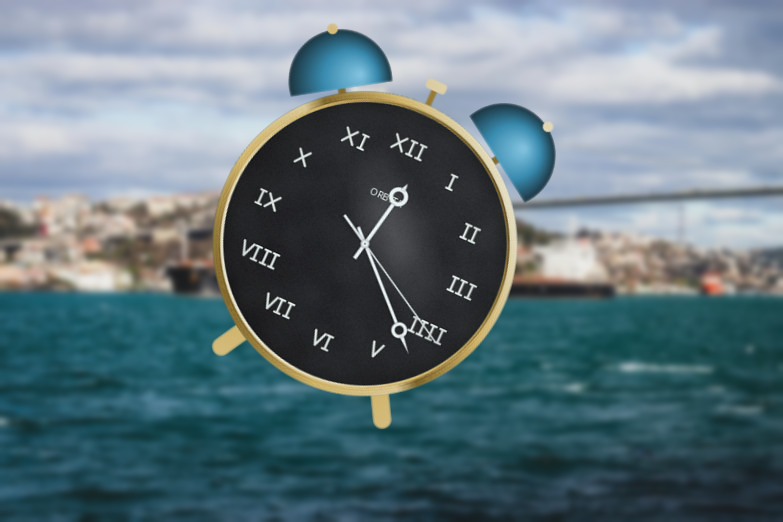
**12:22:20**
